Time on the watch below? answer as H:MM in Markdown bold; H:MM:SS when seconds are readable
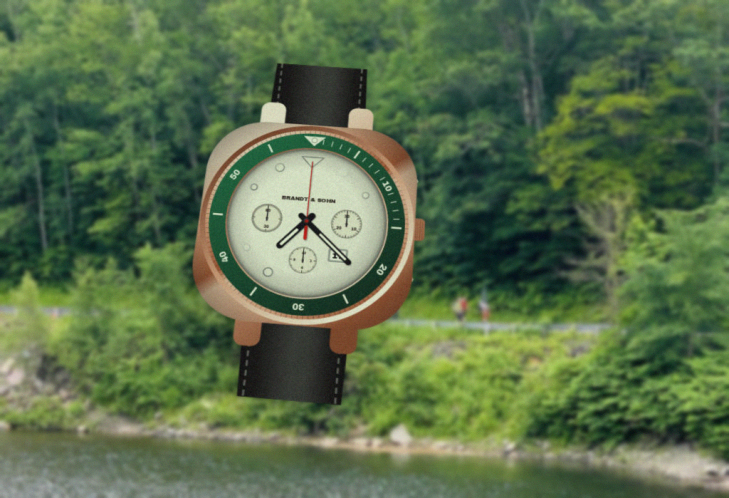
**7:22**
